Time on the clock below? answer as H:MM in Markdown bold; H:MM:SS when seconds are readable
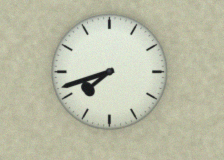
**7:42**
